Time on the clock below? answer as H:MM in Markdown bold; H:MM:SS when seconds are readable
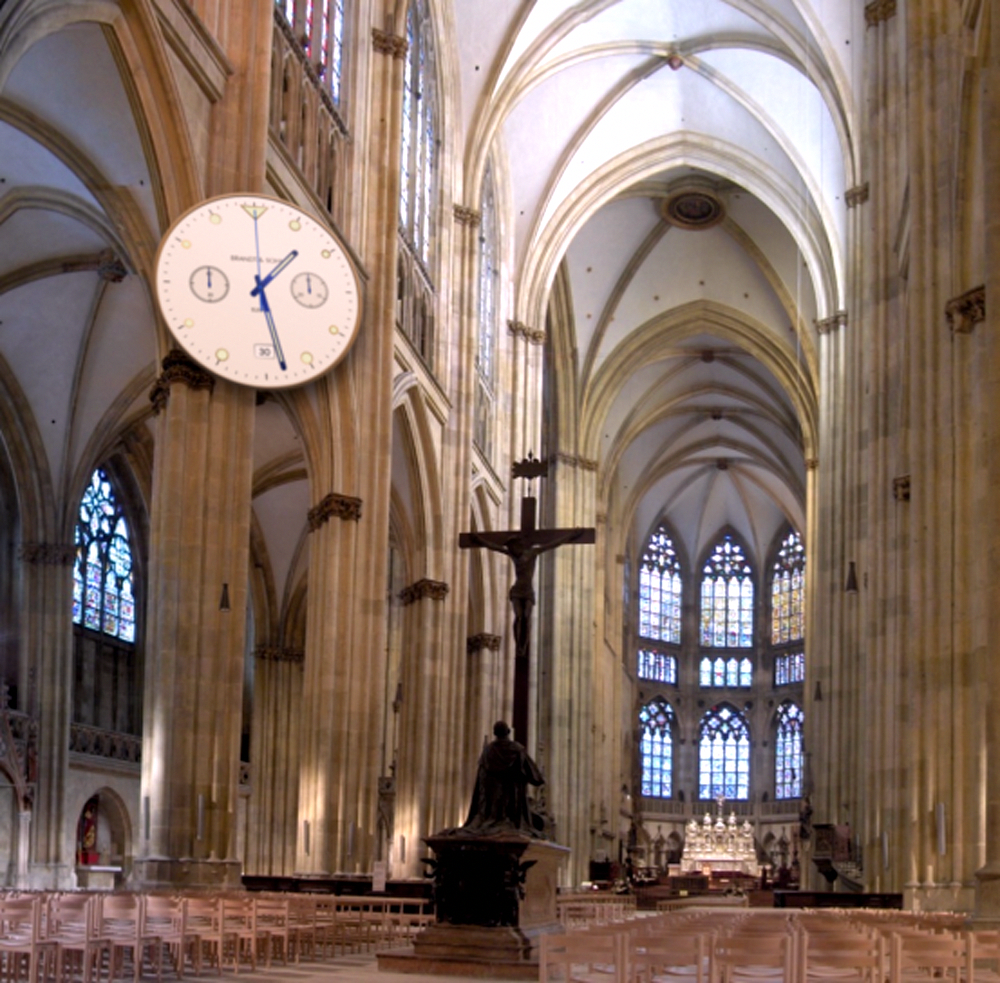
**1:28**
